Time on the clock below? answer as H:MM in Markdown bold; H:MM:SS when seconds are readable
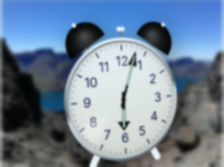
**6:03**
